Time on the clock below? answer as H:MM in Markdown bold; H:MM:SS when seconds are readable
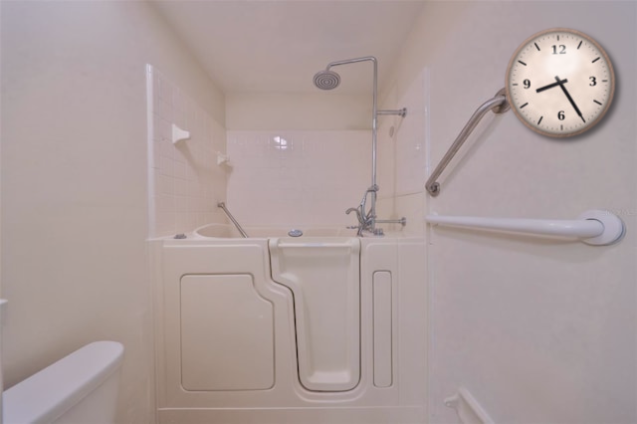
**8:25**
